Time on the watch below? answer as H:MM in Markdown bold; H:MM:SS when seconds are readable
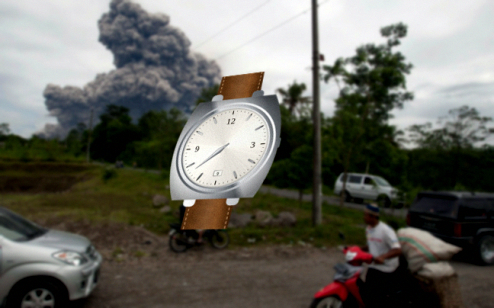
**7:38**
